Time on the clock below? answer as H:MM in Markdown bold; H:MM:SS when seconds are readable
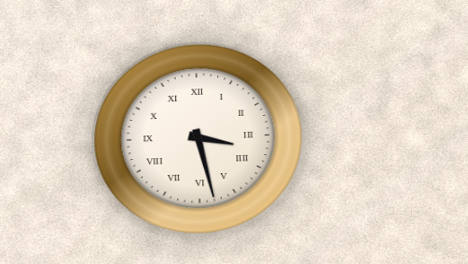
**3:28**
